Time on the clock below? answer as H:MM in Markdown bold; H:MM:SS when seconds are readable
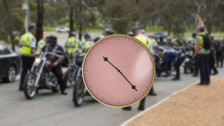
**10:23**
